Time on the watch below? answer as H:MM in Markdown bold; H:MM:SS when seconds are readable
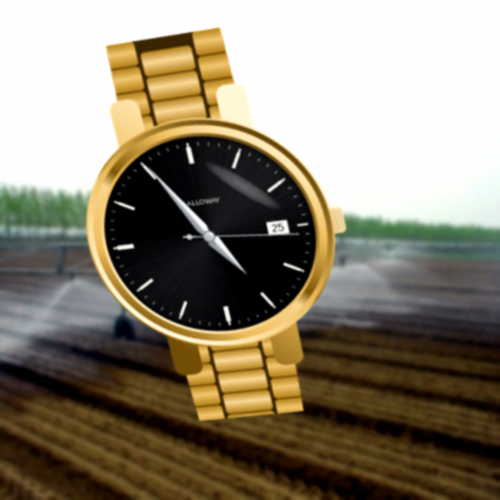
**4:55:16**
